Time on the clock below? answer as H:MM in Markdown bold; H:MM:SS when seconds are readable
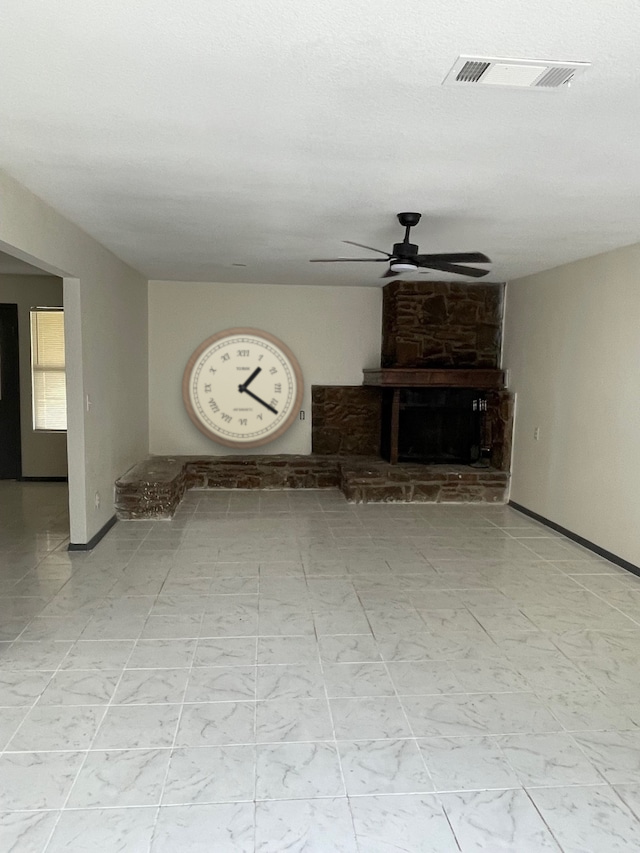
**1:21**
